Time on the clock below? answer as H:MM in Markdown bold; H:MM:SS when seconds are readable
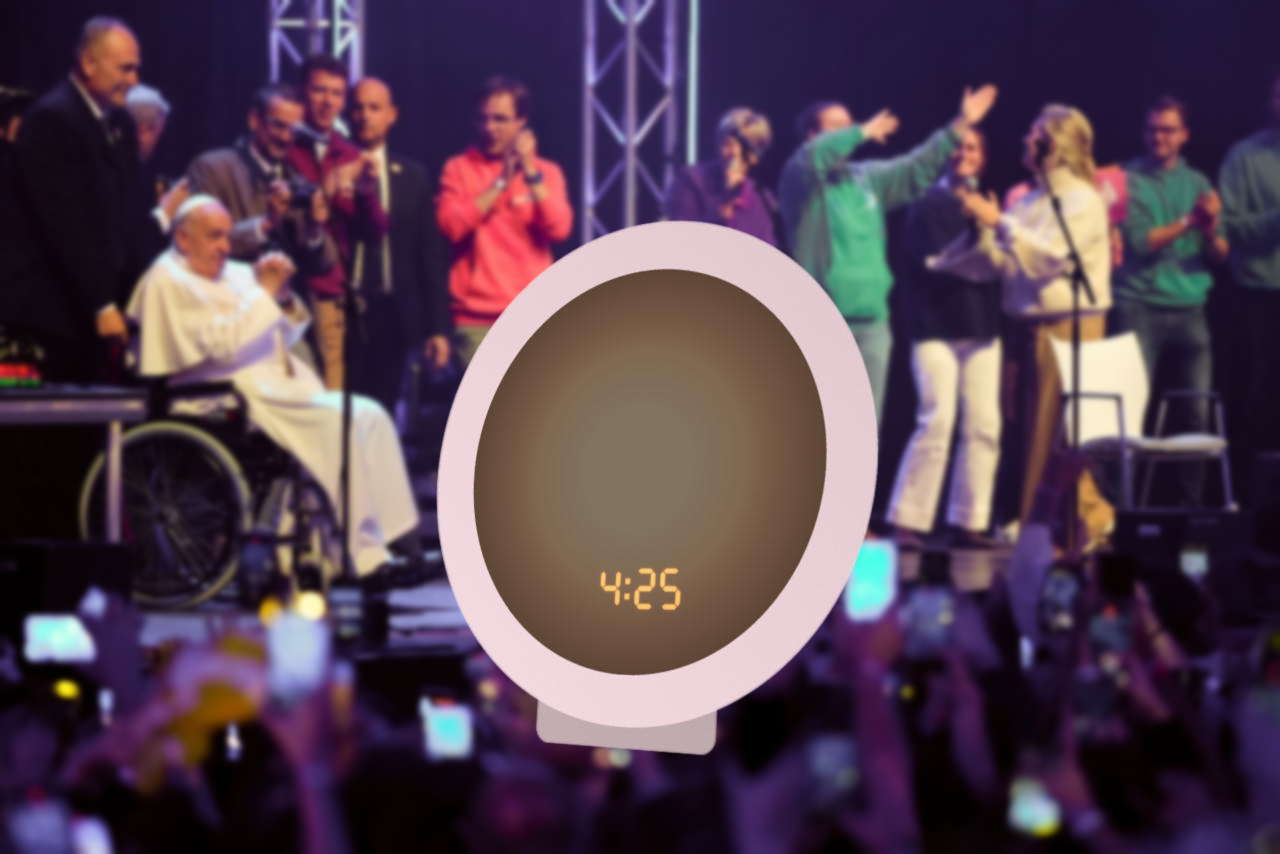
**4:25**
